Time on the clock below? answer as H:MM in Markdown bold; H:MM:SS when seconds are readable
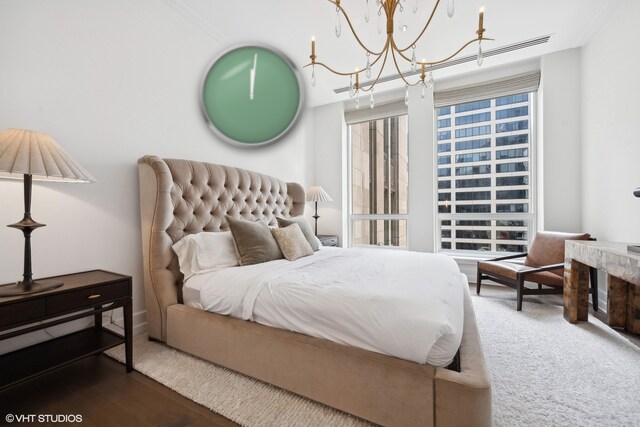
**12:01**
